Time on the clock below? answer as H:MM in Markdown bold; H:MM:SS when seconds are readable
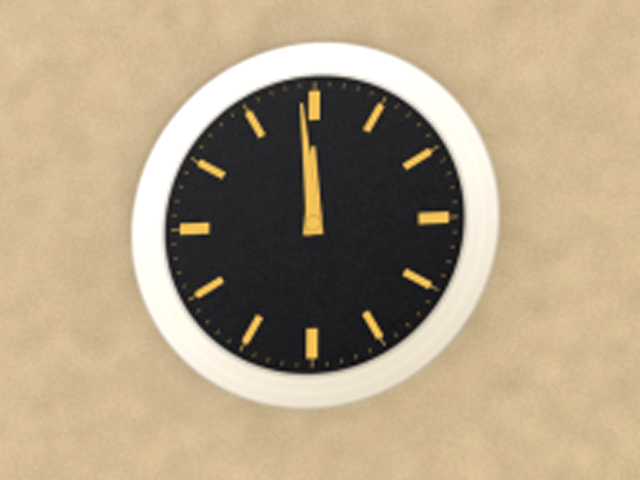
**11:59**
